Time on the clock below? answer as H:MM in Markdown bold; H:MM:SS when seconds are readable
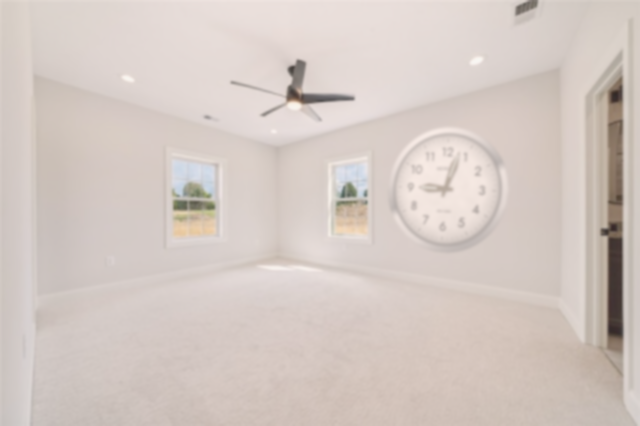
**9:03**
